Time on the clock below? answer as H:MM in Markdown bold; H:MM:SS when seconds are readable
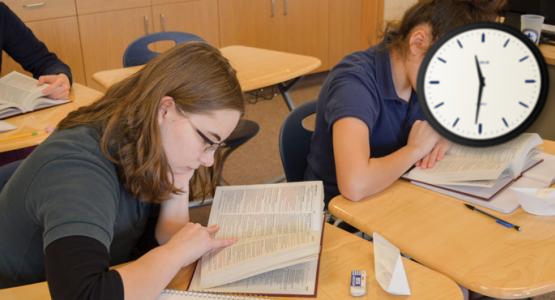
**11:31**
